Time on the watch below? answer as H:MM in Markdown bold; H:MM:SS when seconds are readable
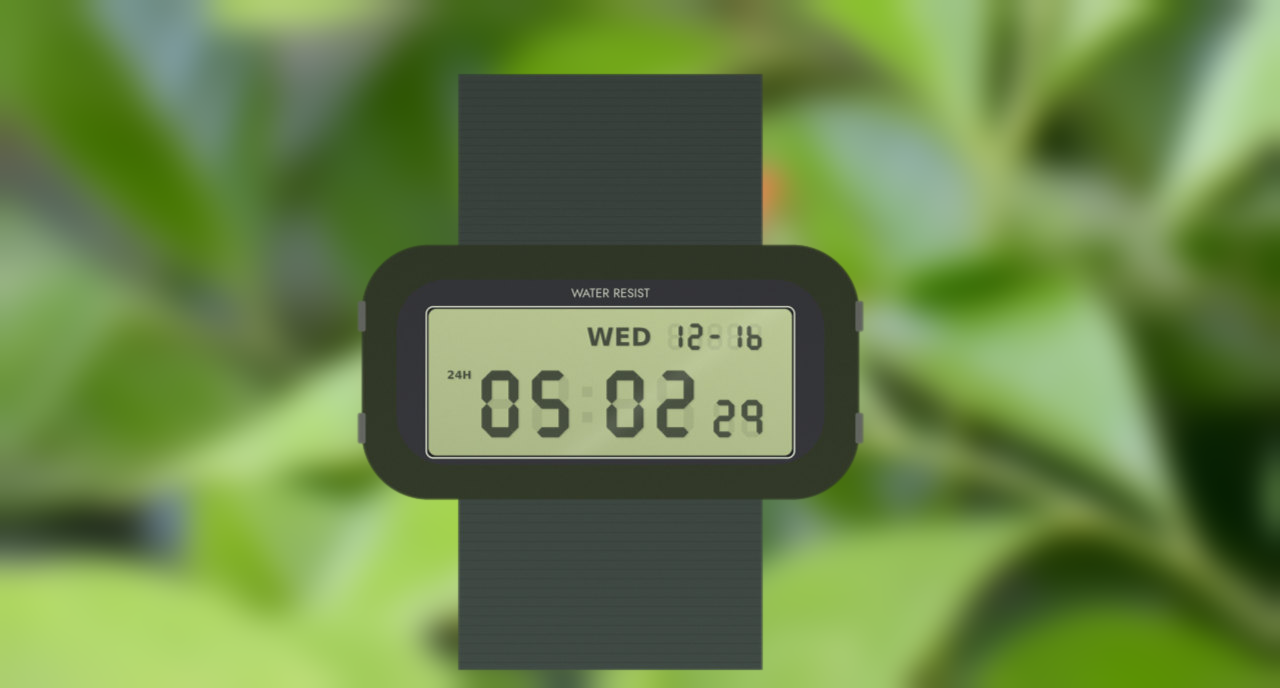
**5:02:29**
